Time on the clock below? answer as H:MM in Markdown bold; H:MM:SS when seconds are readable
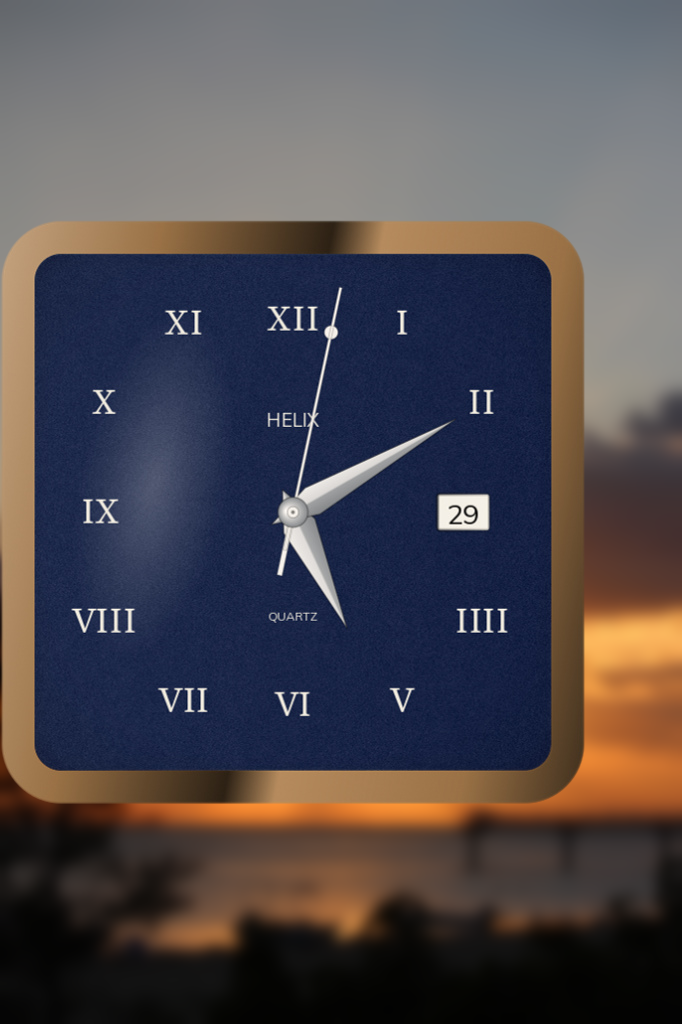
**5:10:02**
